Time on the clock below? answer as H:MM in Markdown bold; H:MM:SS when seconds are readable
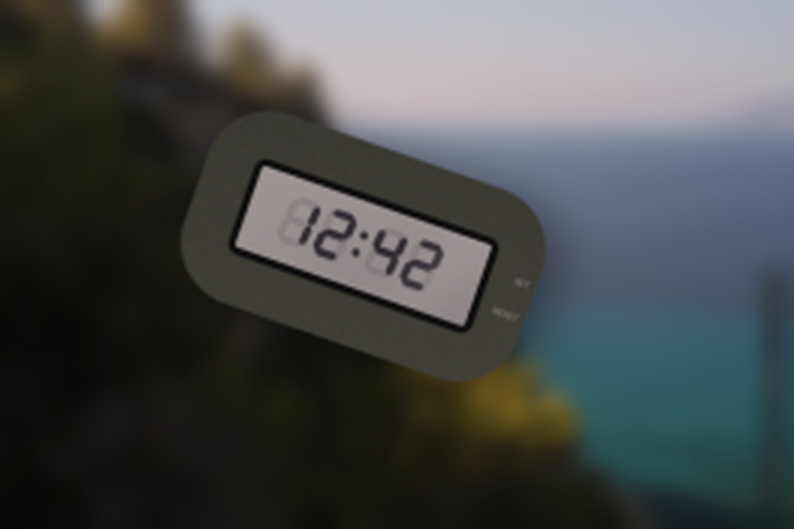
**12:42**
